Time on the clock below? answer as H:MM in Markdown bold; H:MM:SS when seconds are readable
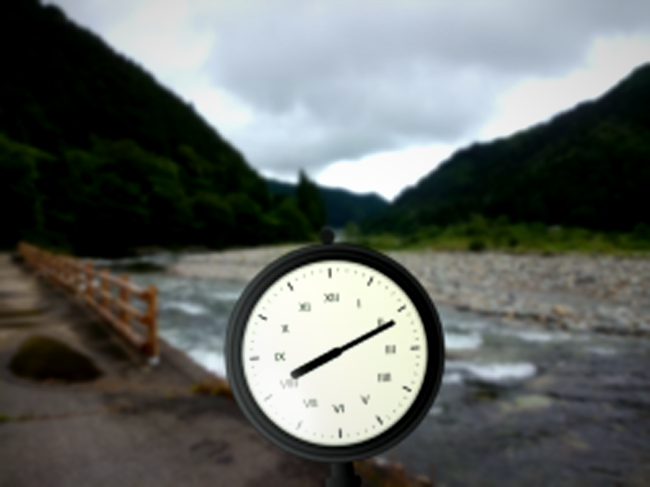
**8:11**
